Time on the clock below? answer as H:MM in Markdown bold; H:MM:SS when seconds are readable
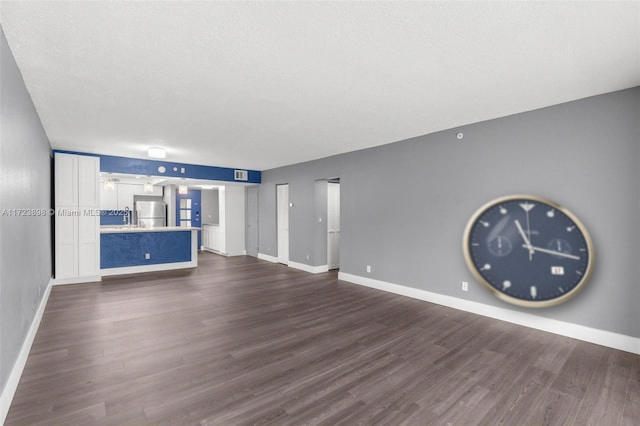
**11:17**
